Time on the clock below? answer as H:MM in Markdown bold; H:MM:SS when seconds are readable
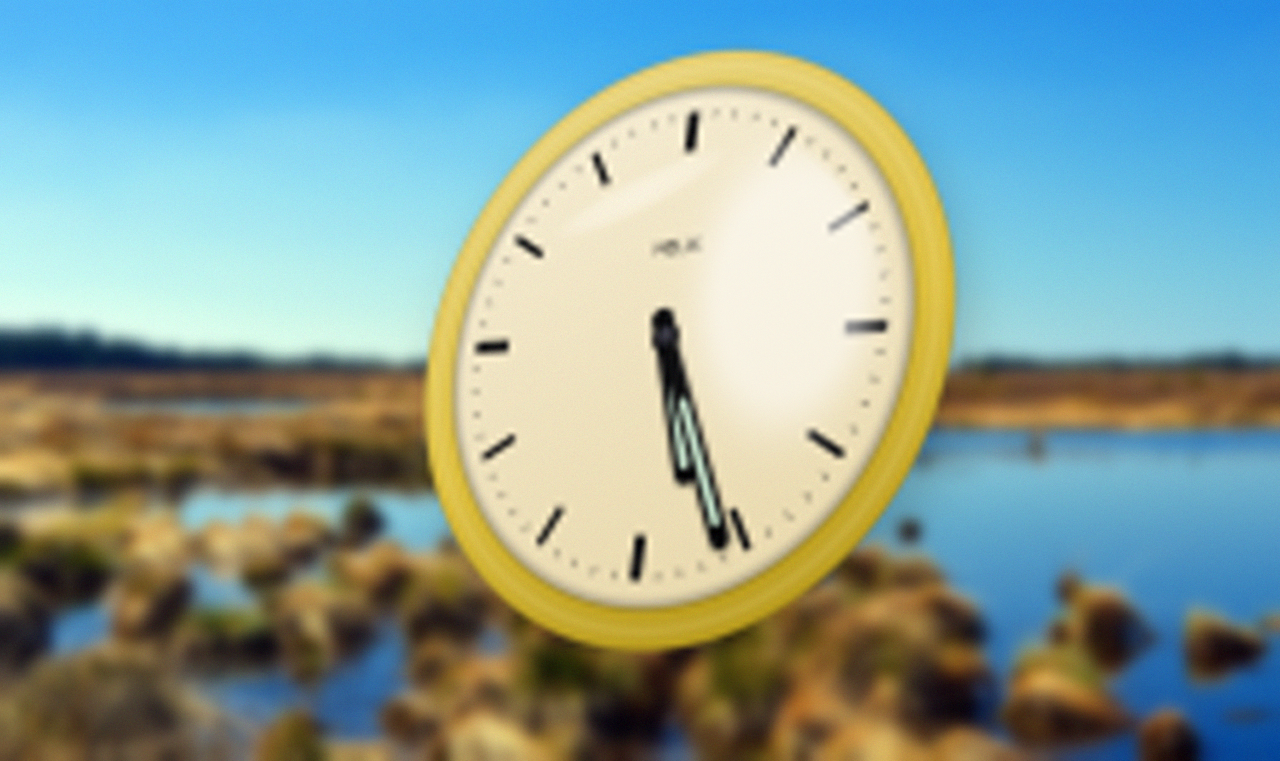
**5:26**
